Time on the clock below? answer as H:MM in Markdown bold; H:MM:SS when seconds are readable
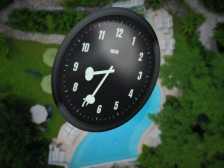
**8:34**
